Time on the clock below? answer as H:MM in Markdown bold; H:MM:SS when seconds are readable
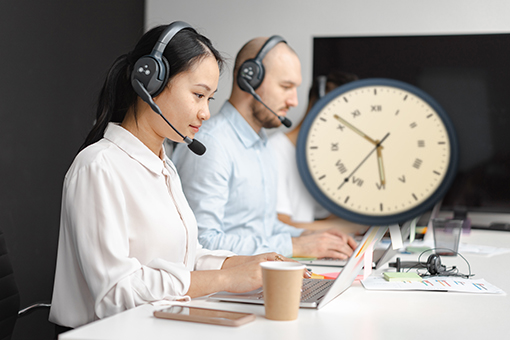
**5:51:37**
